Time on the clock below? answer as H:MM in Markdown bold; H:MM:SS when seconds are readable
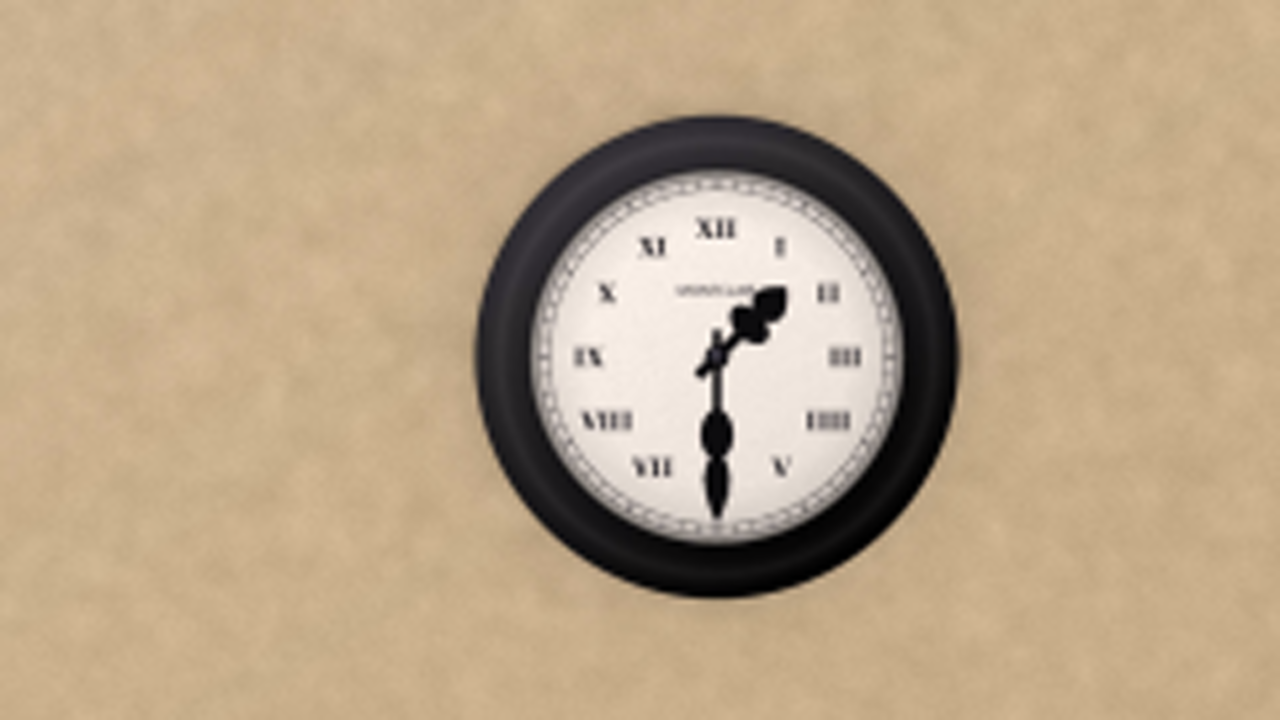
**1:30**
